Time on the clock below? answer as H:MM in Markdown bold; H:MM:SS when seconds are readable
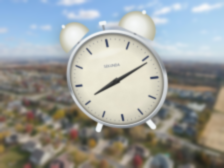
**8:11**
